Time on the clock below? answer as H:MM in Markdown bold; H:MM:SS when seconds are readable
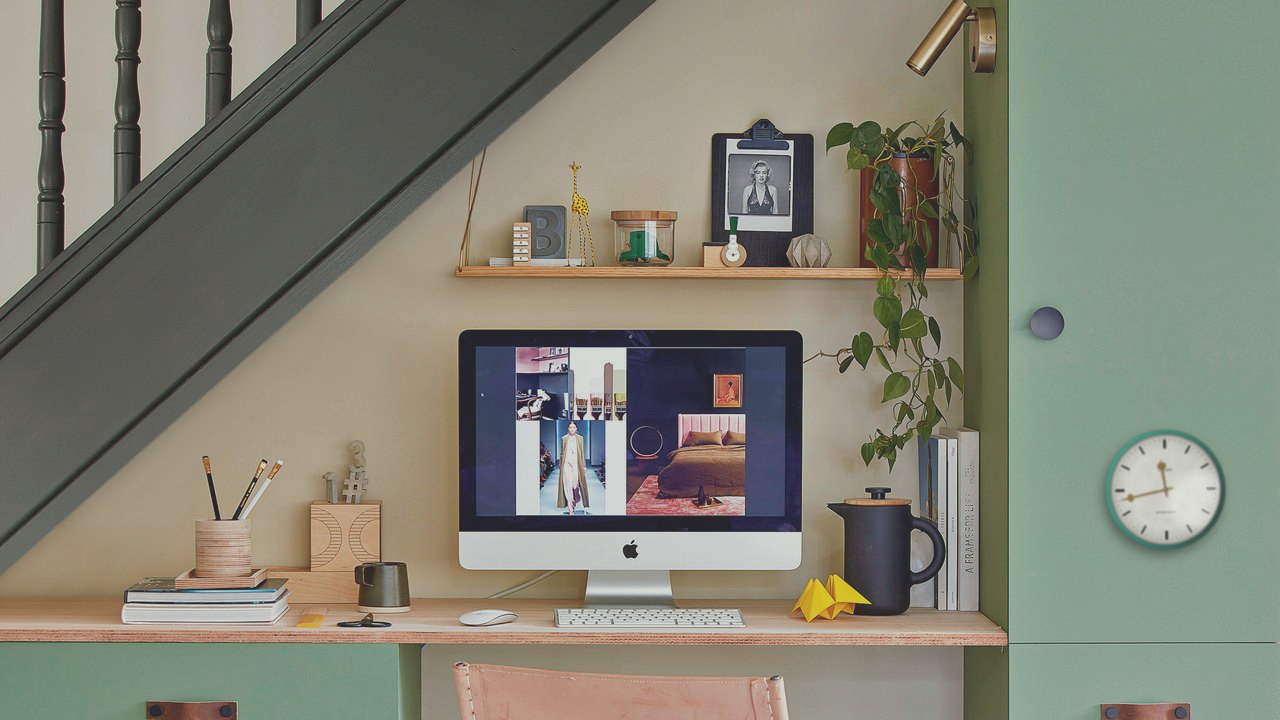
**11:43**
